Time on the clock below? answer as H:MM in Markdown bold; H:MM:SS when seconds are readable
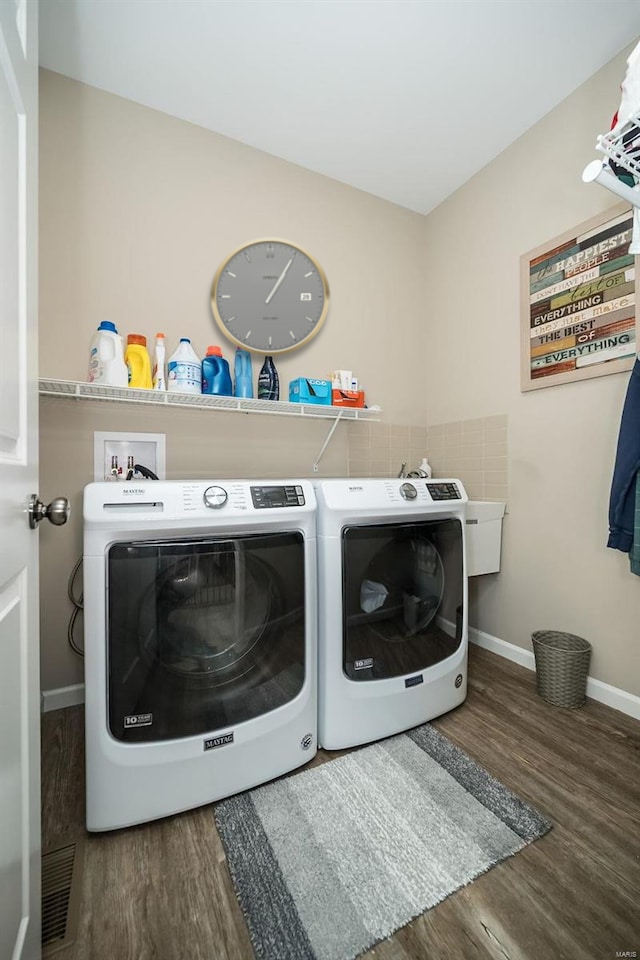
**1:05**
